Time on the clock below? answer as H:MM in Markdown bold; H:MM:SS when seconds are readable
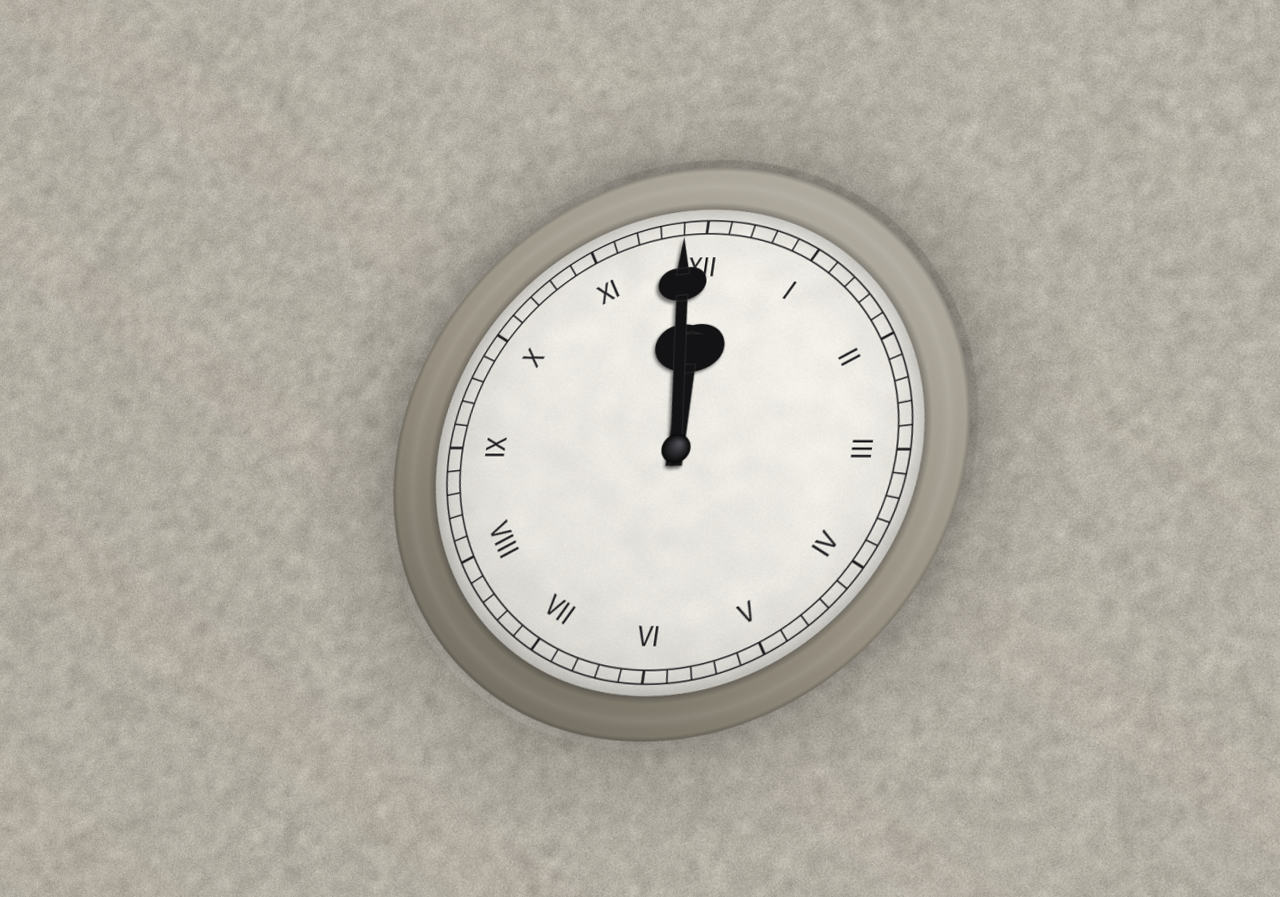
**11:59**
